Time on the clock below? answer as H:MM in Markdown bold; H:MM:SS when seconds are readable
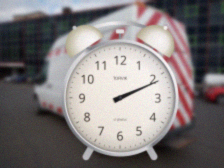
**2:11**
